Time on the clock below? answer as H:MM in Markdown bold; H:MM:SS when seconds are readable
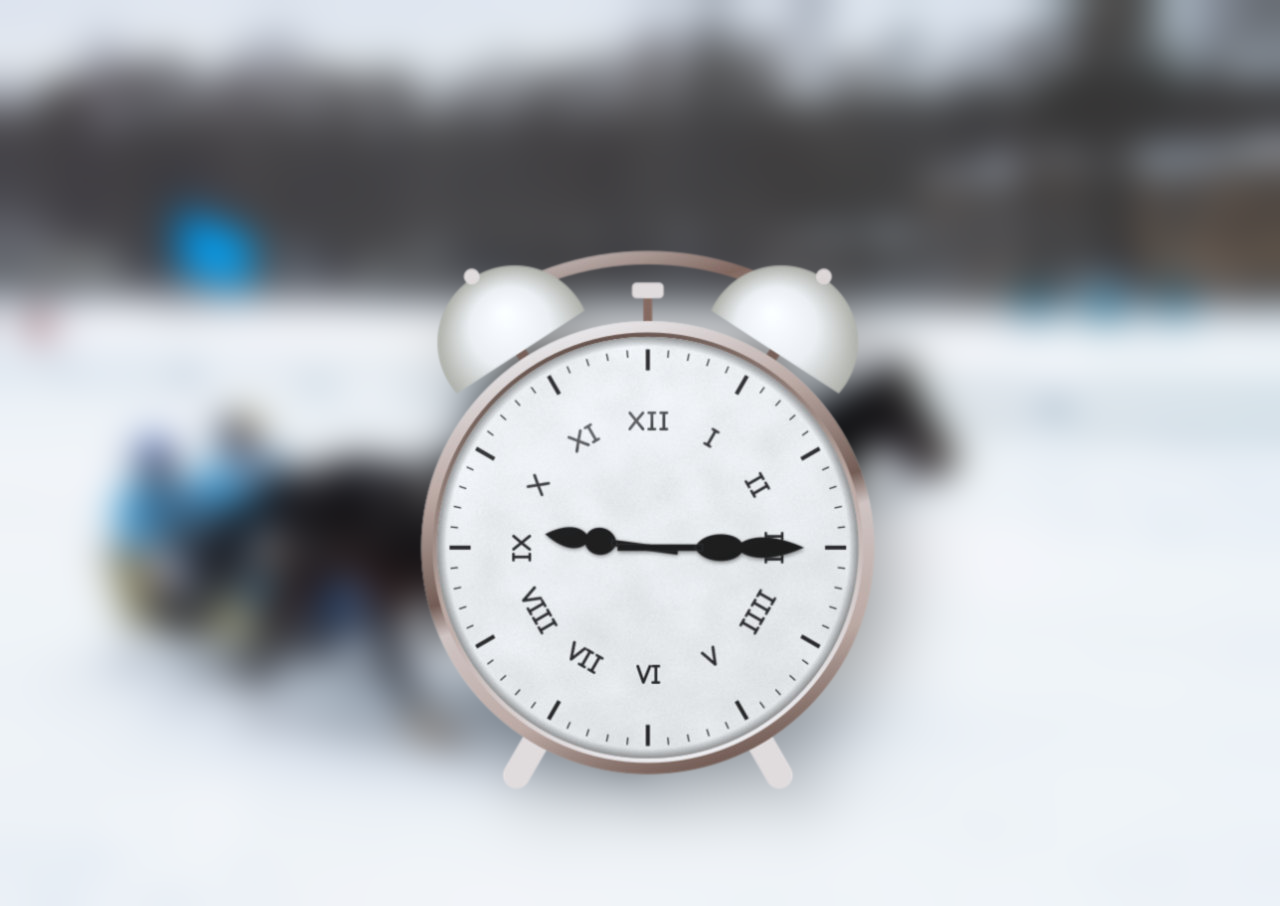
**9:15**
